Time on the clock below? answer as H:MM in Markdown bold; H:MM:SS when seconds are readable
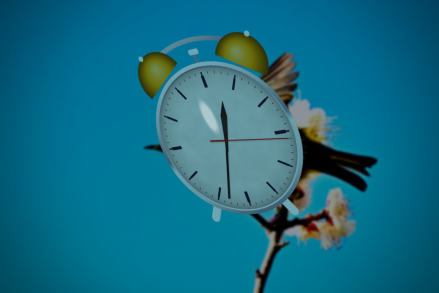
**12:33:16**
